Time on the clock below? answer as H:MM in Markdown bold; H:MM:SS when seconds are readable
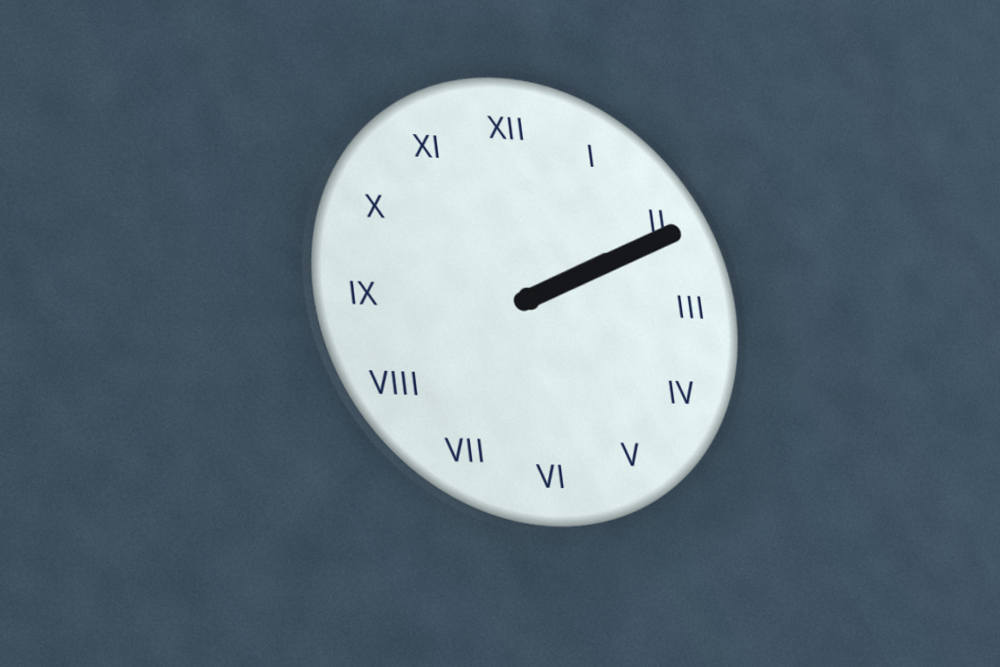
**2:11**
